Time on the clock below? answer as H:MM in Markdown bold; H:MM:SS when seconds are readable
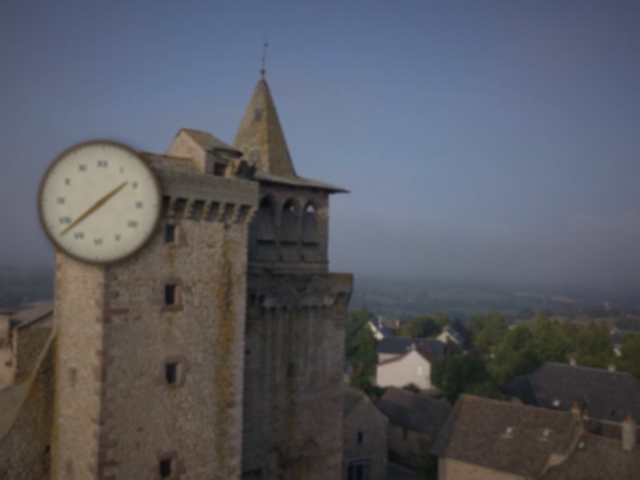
**1:38**
